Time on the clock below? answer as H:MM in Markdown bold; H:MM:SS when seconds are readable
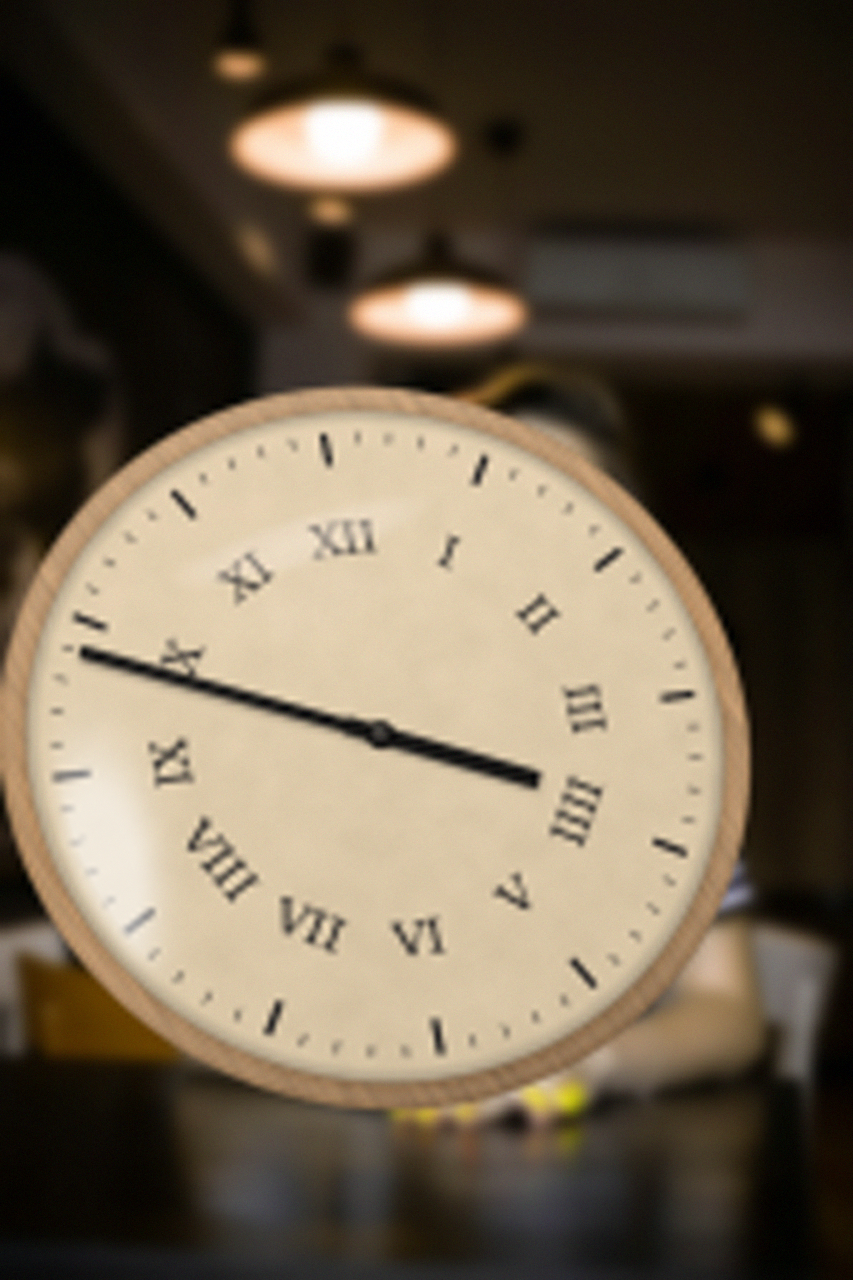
**3:49**
